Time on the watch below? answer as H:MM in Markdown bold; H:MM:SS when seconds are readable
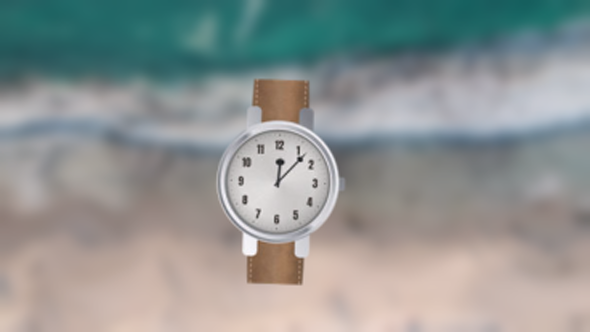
**12:07**
